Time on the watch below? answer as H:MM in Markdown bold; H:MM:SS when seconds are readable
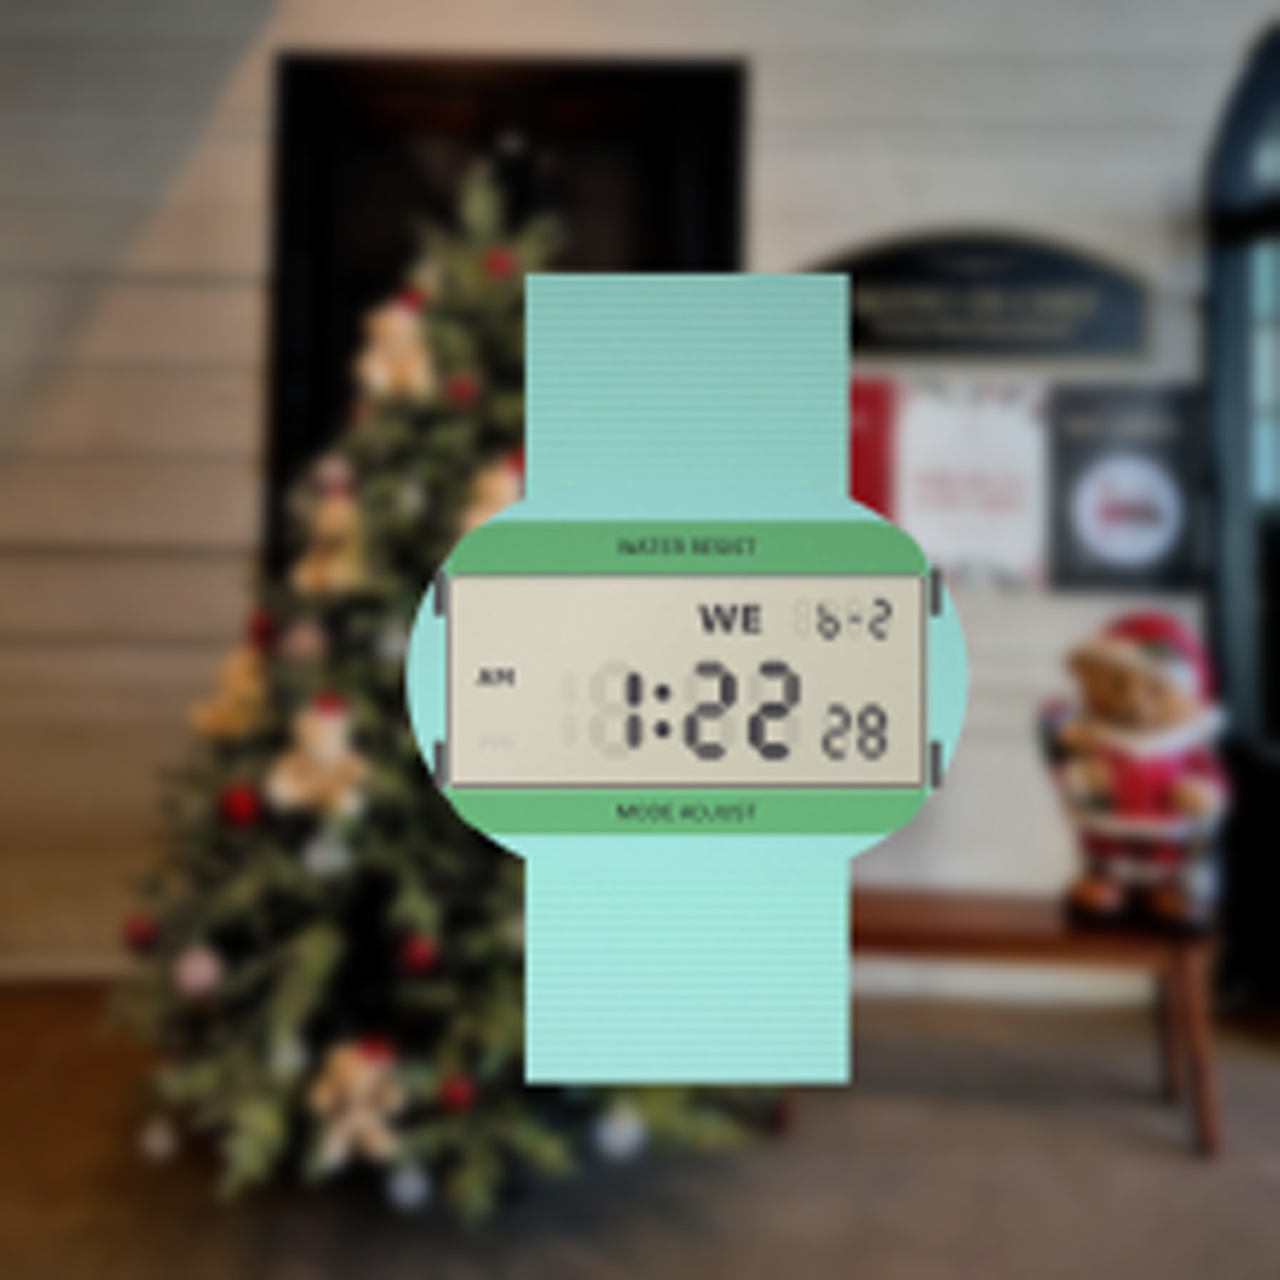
**1:22:28**
